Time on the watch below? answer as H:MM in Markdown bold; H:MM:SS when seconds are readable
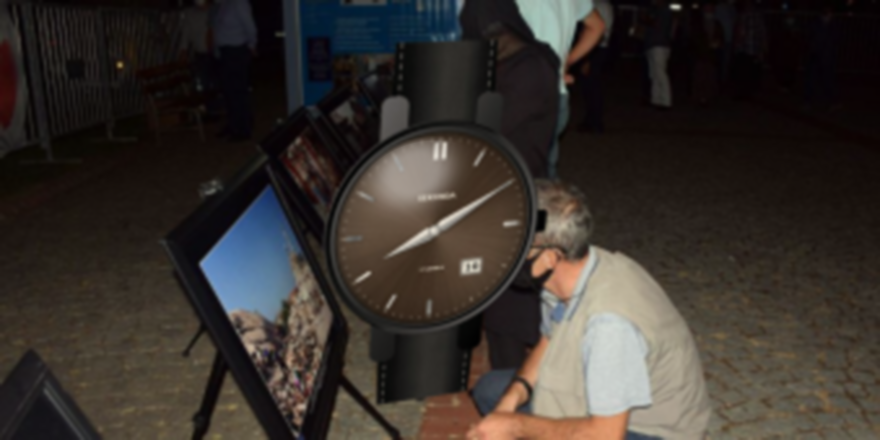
**8:10**
